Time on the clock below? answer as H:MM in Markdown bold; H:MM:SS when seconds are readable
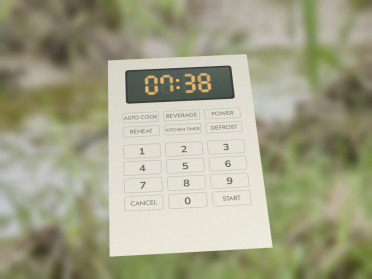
**7:38**
